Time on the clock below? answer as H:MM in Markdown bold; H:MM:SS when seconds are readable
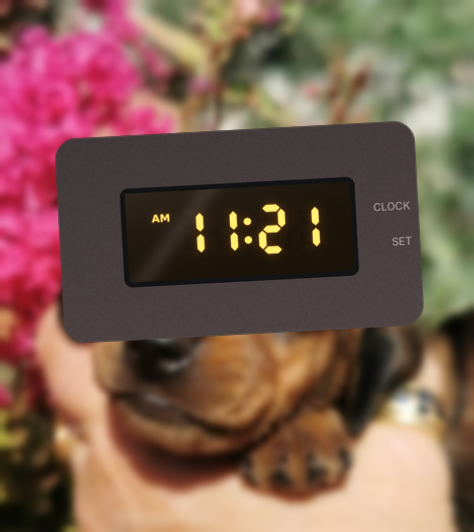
**11:21**
